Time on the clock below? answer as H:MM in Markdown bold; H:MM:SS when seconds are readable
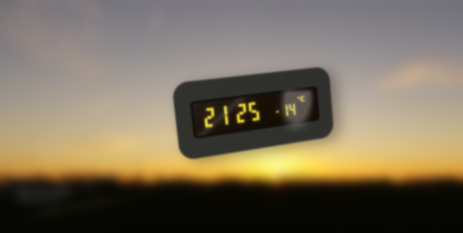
**21:25**
